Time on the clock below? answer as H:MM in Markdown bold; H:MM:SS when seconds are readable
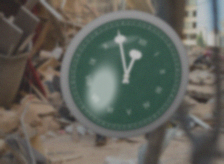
**11:54**
